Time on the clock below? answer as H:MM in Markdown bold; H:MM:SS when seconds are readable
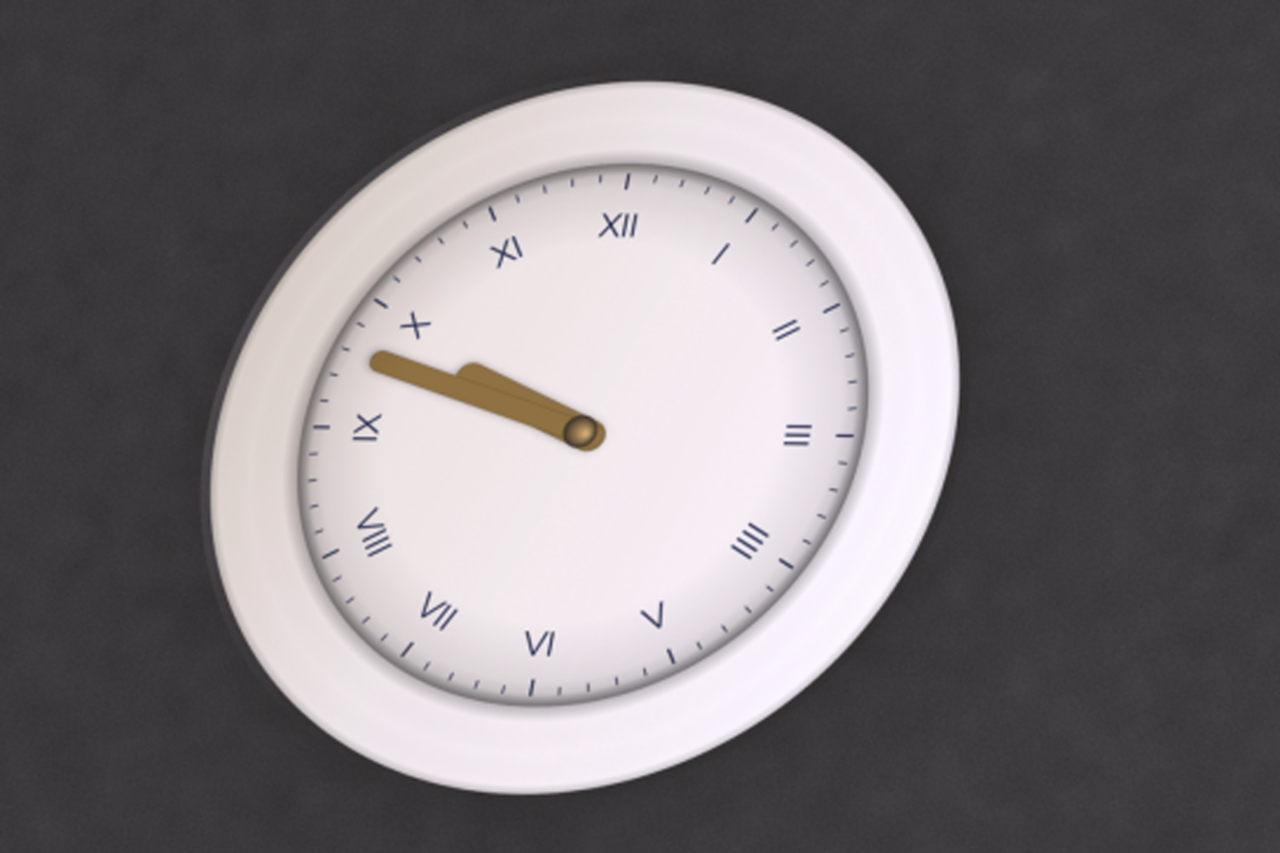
**9:48**
